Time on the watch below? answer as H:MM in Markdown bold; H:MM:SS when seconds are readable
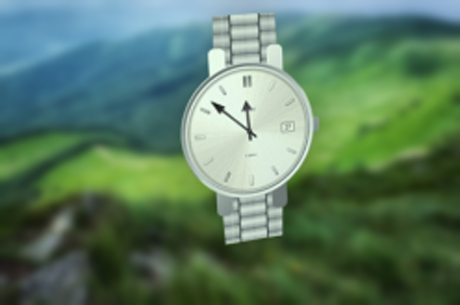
**11:52**
